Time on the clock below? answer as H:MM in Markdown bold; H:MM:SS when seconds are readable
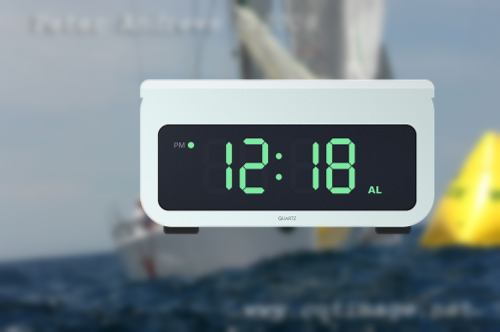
**12:18**
